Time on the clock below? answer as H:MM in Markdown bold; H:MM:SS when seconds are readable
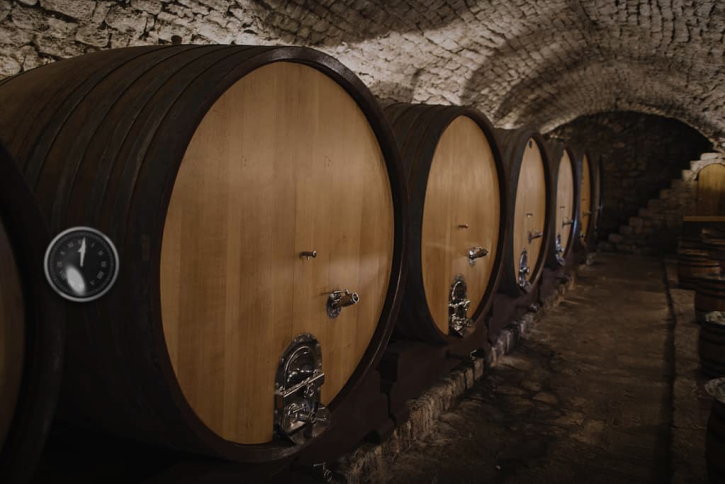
**12:01**
